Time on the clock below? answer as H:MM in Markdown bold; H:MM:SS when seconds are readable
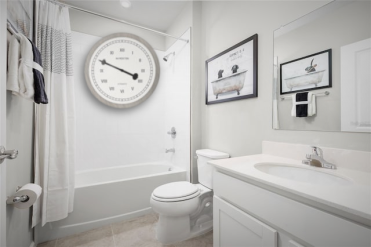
**3:49**
